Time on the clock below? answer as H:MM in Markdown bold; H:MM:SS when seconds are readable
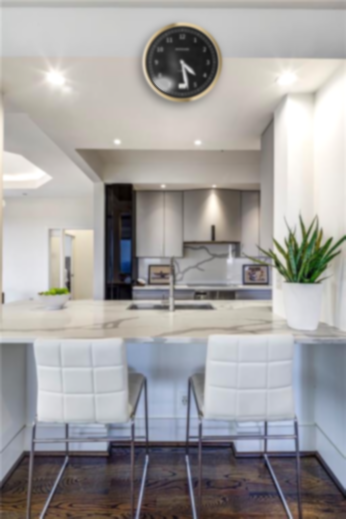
**4:28**
